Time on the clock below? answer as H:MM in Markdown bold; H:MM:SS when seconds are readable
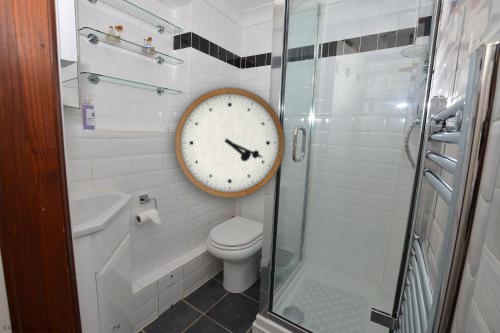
**4:19**
